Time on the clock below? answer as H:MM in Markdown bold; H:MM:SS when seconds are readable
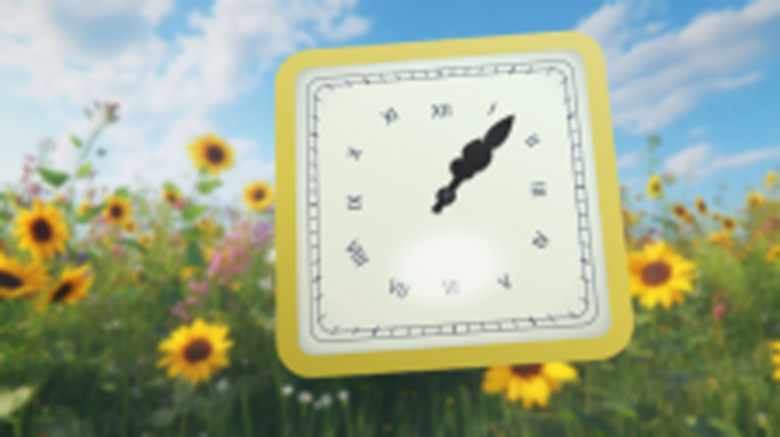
**1:07**
